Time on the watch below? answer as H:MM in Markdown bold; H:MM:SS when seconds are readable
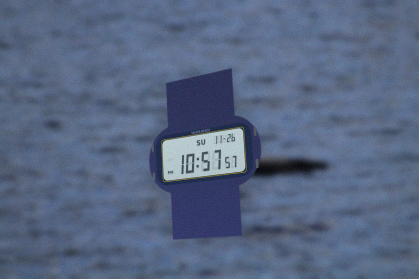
**10:57:57**
